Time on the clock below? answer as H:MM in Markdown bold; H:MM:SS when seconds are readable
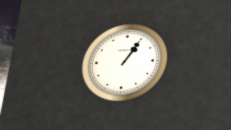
**1:05**
